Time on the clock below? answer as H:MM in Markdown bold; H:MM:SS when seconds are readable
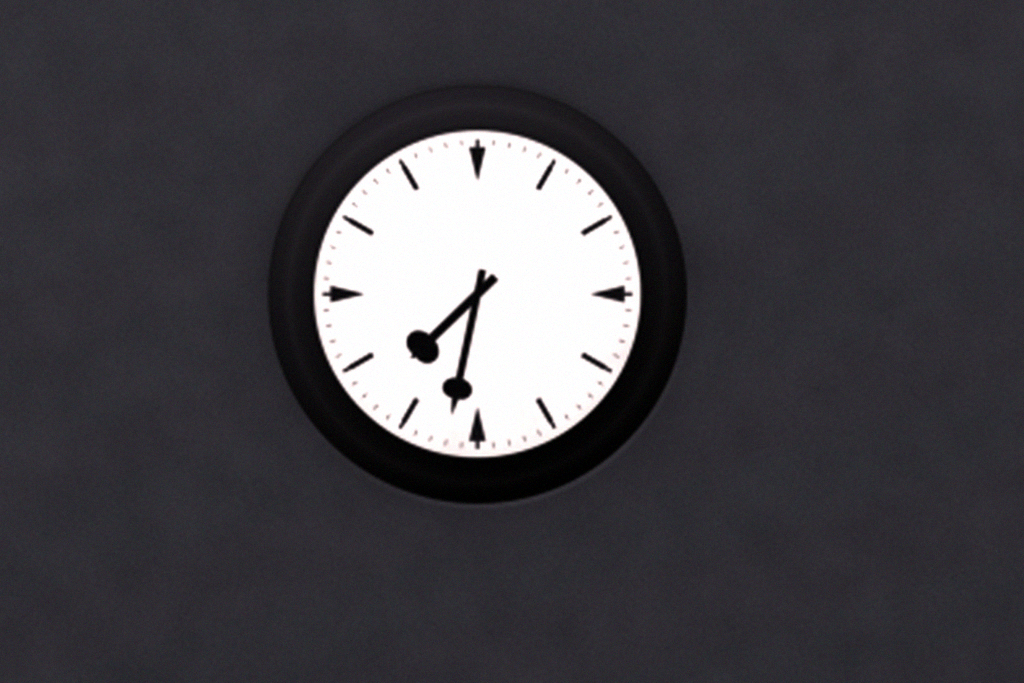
**7:32**
